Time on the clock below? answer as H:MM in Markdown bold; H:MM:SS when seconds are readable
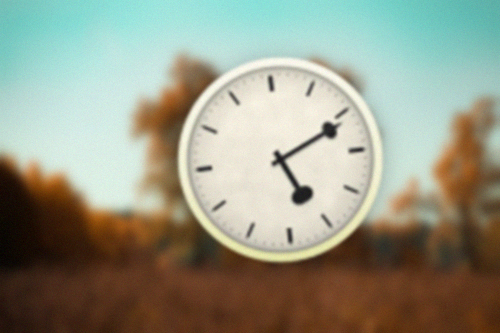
**5:11**
